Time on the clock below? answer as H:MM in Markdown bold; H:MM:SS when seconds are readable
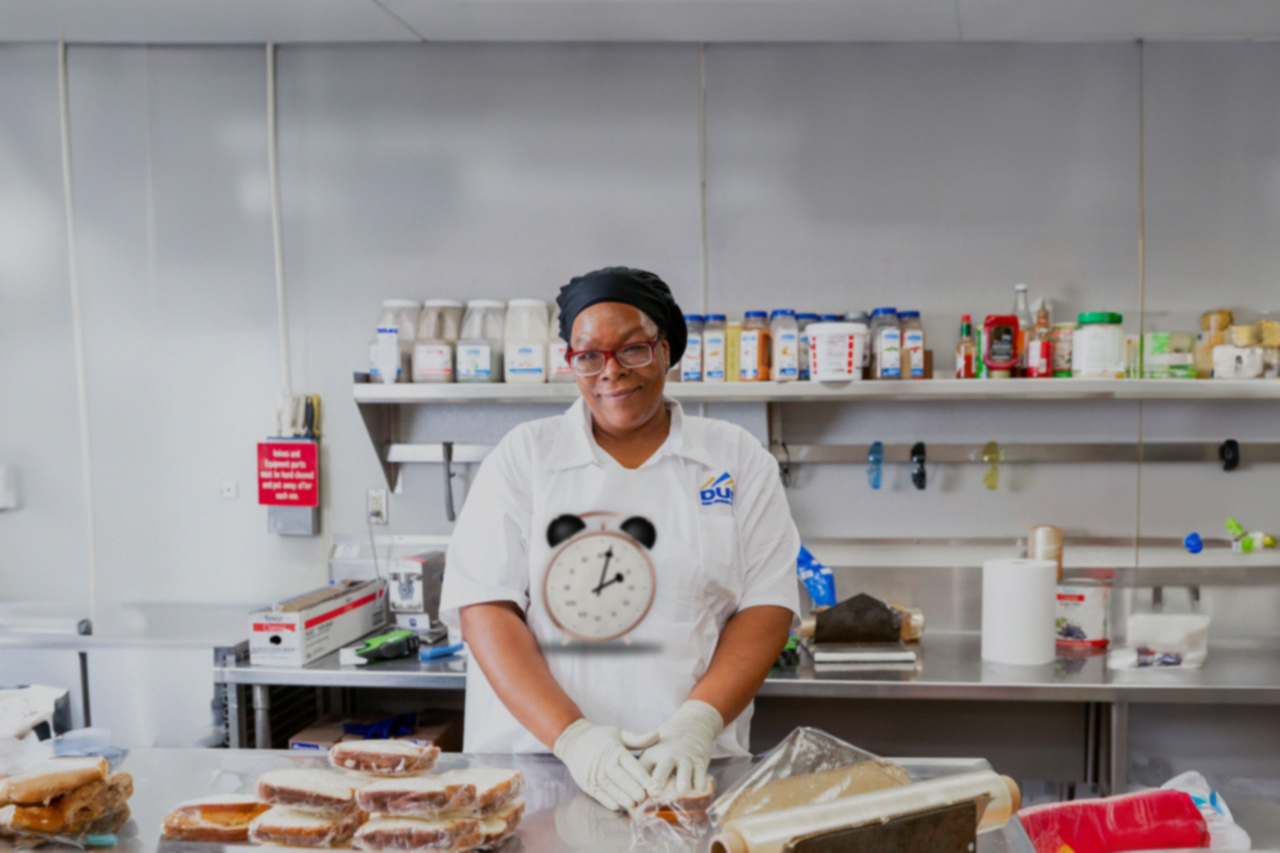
**2:02**
